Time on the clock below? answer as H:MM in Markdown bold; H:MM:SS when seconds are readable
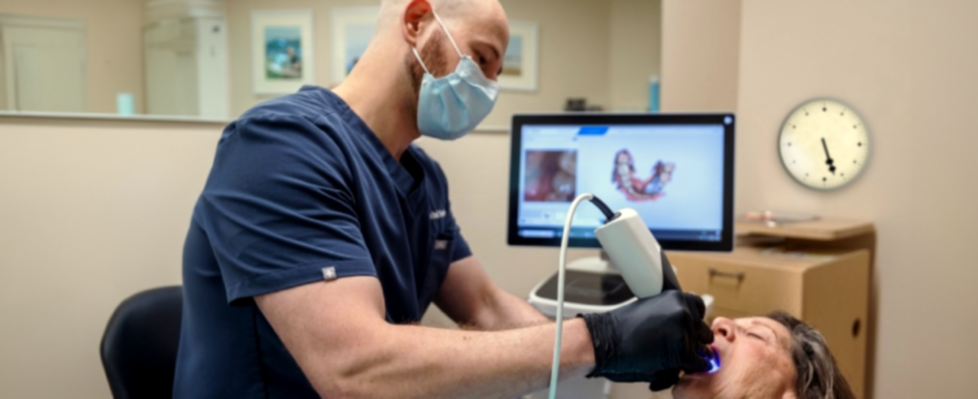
**5:27**
